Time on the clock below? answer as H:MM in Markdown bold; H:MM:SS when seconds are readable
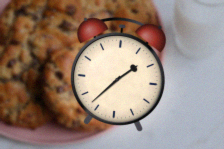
**1:37**
